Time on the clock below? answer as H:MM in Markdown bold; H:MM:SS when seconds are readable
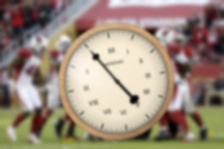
**4:55**
